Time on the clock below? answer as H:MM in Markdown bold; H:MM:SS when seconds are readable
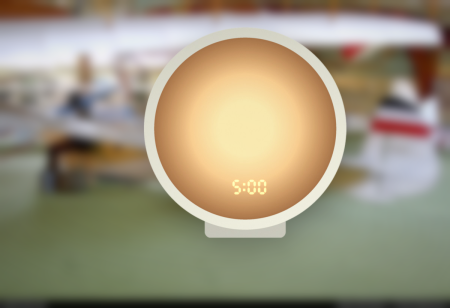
**5:00**
